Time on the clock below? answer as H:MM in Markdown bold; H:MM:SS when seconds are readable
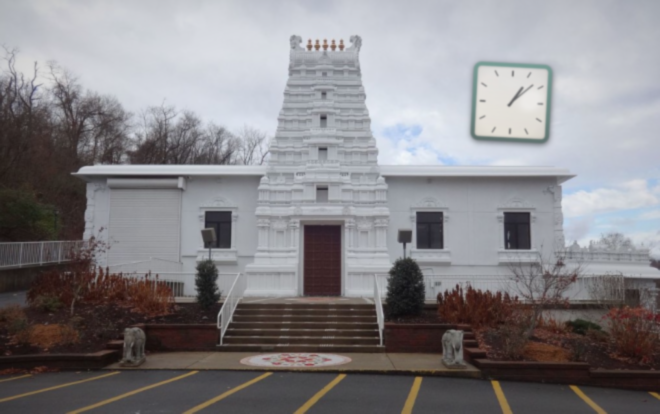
**1:08**
